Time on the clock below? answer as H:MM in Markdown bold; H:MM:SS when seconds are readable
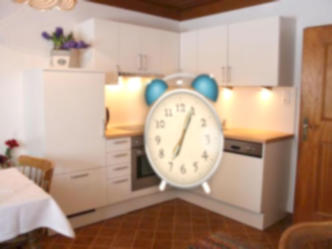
**7:04**
